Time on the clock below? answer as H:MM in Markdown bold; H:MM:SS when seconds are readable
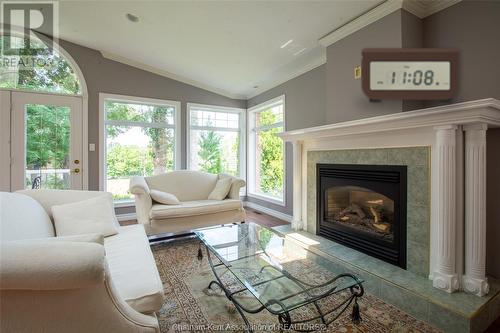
**11:08**
